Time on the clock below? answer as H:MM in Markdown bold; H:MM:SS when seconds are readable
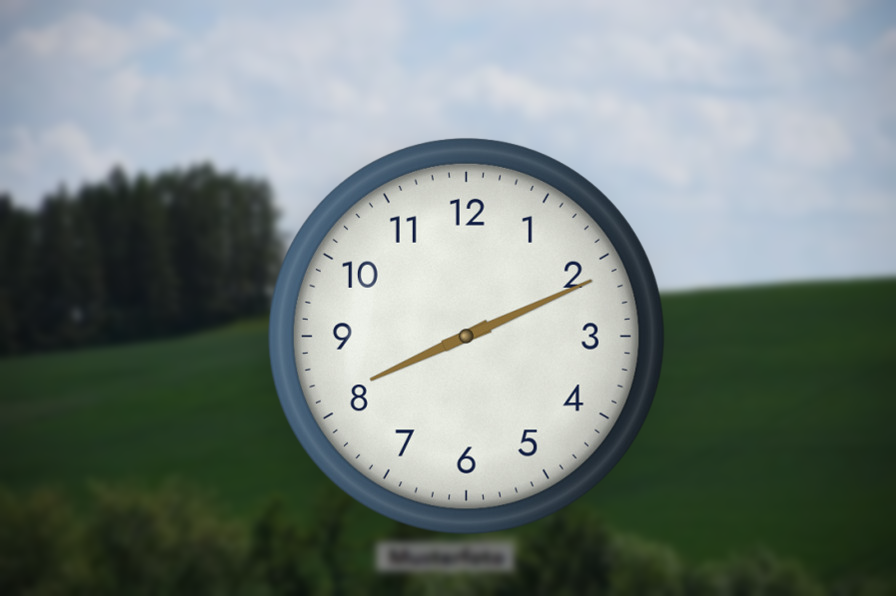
**8:11**
